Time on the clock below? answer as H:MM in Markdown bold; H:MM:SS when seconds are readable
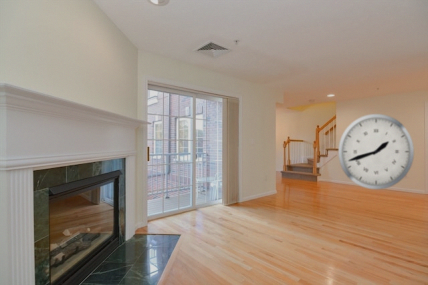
**1:42**
